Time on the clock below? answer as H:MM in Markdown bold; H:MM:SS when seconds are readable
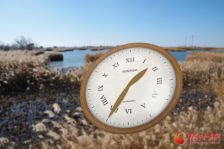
**1:35**
